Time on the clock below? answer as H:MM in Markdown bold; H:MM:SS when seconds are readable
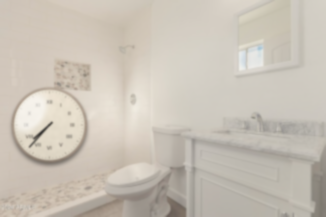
**7:37**
